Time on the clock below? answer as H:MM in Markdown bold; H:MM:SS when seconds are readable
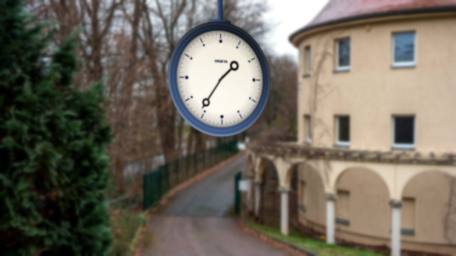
**1:36**
